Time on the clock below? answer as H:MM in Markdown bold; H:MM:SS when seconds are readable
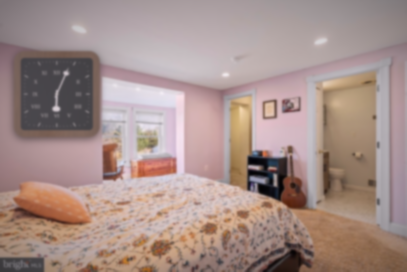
**6:04**
